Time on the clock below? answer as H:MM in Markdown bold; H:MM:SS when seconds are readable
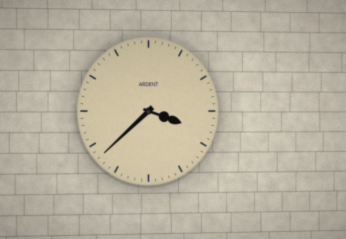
**3:38**
